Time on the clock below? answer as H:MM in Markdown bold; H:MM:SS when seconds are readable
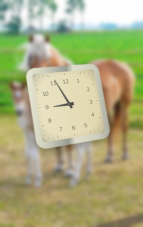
**8:56**
